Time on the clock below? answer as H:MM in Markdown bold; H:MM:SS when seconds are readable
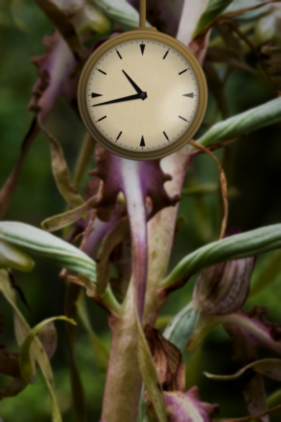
**10:43**
